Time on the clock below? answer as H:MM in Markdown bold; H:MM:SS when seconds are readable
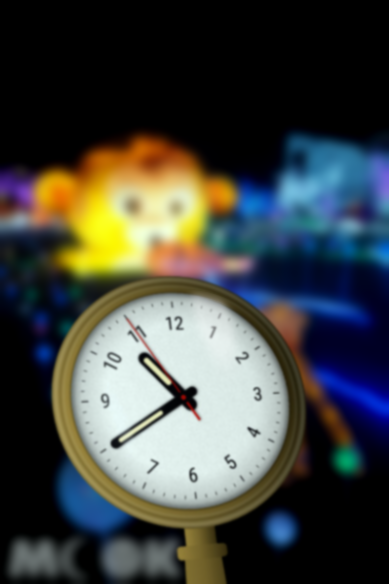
**10:39:55**
